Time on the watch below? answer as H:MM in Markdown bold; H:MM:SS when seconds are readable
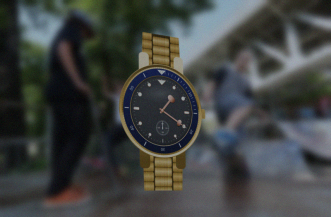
**1:20**
